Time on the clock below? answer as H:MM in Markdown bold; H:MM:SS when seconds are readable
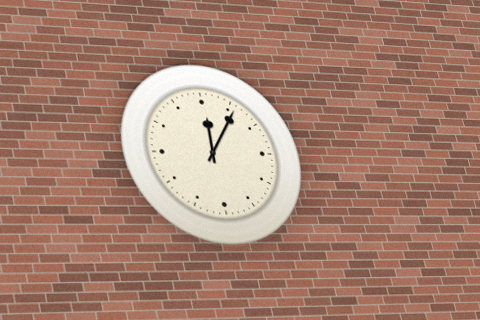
**12:06**
